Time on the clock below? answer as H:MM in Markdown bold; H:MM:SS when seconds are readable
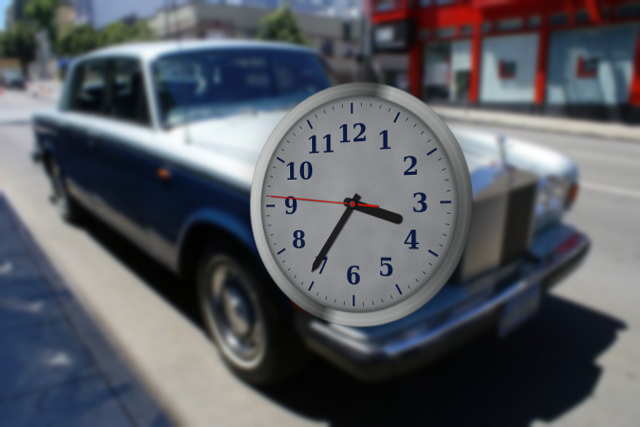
**3:35:46**
